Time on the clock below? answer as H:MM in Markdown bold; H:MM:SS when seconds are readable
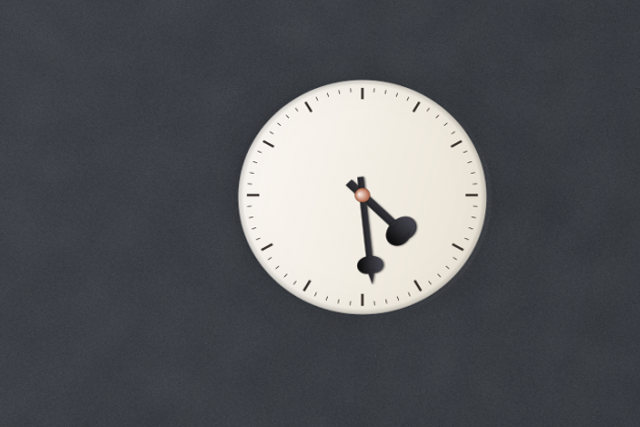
**4:29**
